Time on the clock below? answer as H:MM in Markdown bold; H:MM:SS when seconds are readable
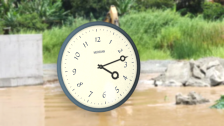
**4:13**
